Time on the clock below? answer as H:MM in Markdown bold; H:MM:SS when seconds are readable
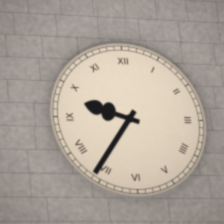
**9:36**
